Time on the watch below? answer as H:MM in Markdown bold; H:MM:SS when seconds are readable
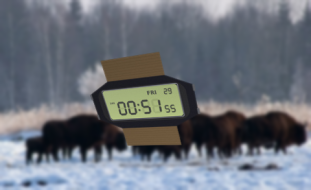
**0:51:55**
